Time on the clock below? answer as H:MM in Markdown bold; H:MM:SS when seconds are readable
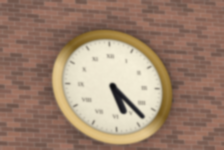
**5:23**
